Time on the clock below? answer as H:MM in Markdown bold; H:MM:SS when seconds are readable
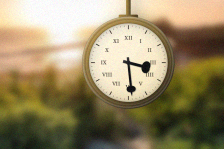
**3:29**
